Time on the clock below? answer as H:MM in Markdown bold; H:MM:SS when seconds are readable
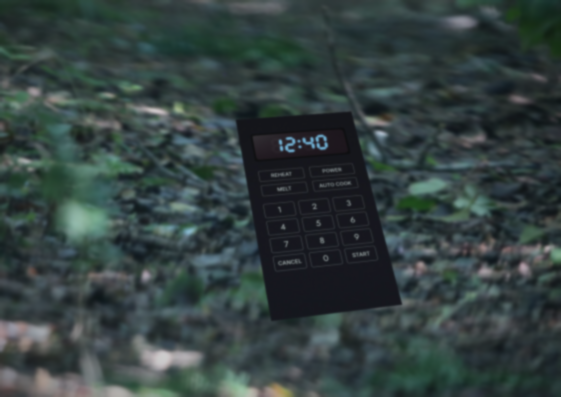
**12:40**
